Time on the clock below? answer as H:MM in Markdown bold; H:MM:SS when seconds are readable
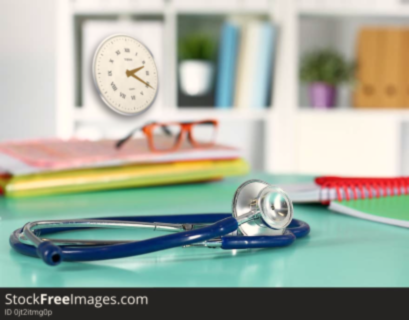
**2:20**
